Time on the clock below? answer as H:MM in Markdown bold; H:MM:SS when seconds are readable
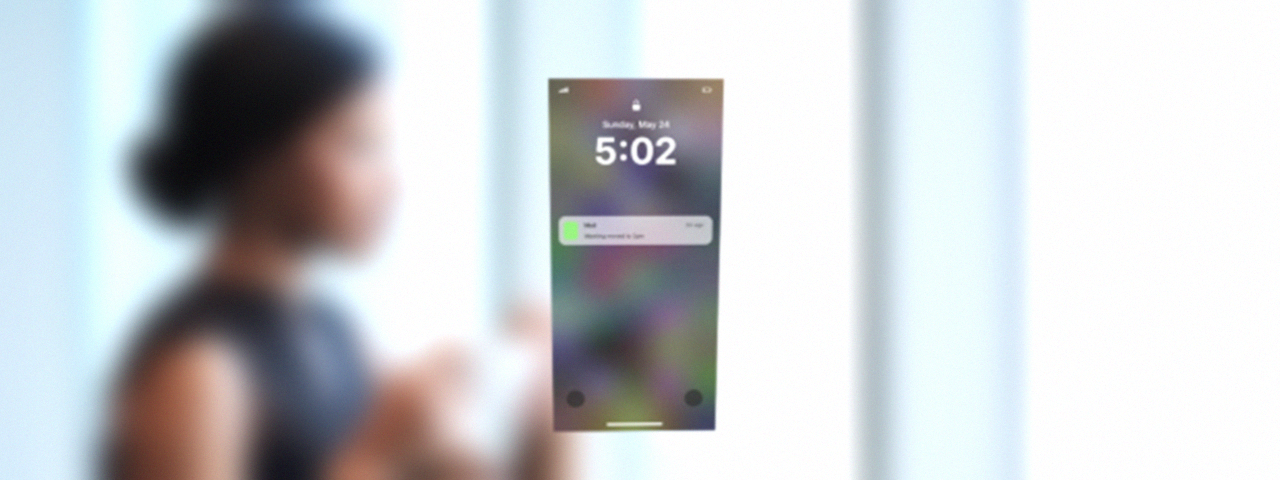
**5:02**
